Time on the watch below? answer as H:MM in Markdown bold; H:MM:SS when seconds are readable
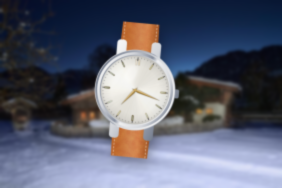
**7:18**
